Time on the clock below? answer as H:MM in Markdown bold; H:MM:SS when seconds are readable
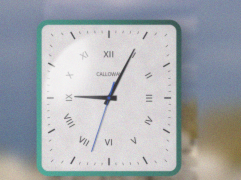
**9:04:33**
